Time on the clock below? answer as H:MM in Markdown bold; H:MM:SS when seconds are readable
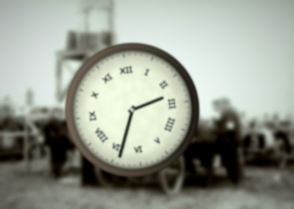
**2:34**
